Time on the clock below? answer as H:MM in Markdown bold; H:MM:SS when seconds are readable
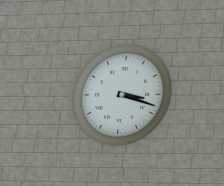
**3:18**
